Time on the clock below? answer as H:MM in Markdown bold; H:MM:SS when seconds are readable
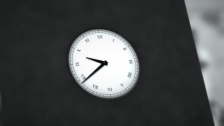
**9:39**
